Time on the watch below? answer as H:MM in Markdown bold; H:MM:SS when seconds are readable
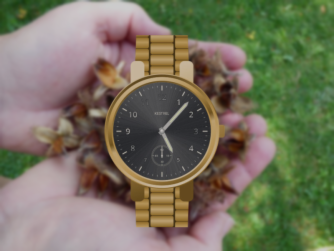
**5:07**
